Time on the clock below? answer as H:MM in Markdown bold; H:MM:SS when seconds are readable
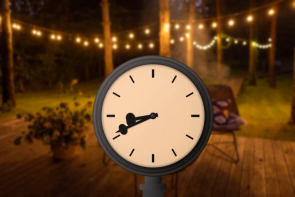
**8:41**
